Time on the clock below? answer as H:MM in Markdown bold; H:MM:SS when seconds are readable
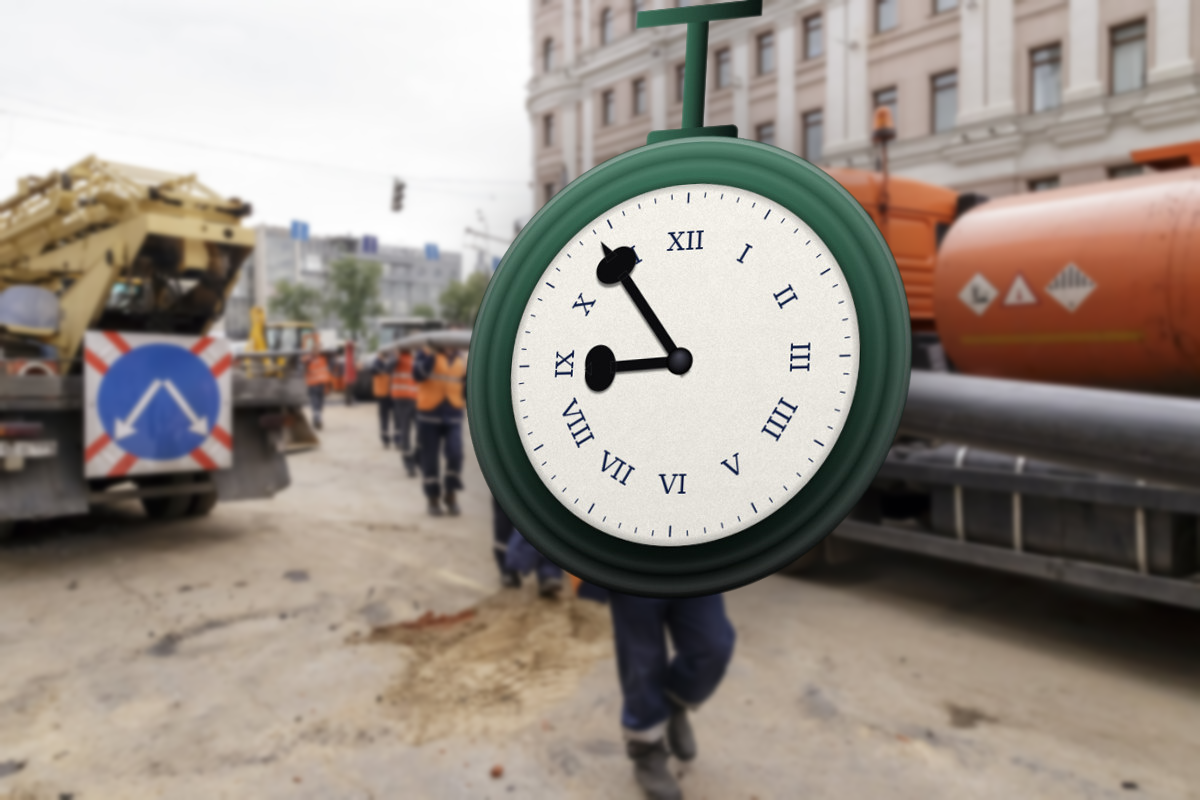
**8:54**
